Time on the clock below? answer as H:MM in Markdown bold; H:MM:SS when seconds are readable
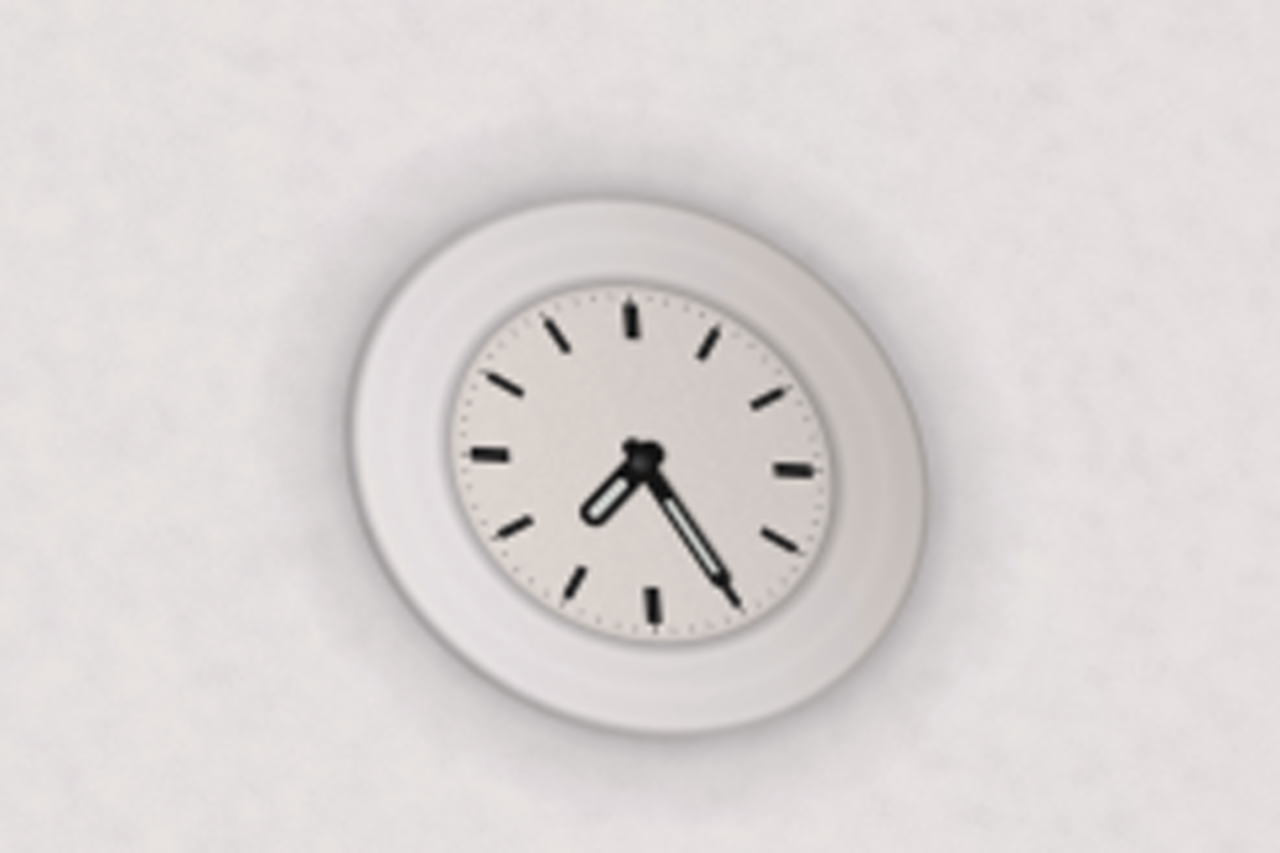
**7:25**
